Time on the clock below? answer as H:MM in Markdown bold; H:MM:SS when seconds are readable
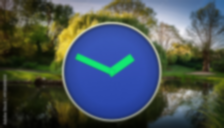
**1:49**
